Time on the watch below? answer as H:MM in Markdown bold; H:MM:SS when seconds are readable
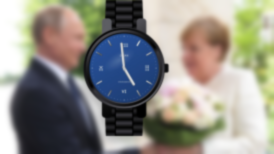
**4:59**
